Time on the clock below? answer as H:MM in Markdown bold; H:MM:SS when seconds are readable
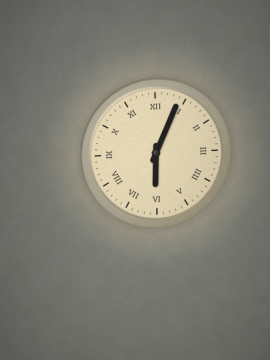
**6:04**
